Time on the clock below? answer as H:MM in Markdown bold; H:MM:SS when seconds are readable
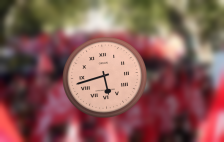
**5:43**
